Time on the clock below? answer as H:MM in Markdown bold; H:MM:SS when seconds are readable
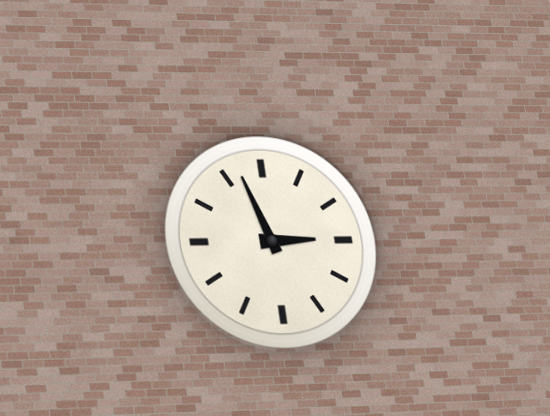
**2:57**
